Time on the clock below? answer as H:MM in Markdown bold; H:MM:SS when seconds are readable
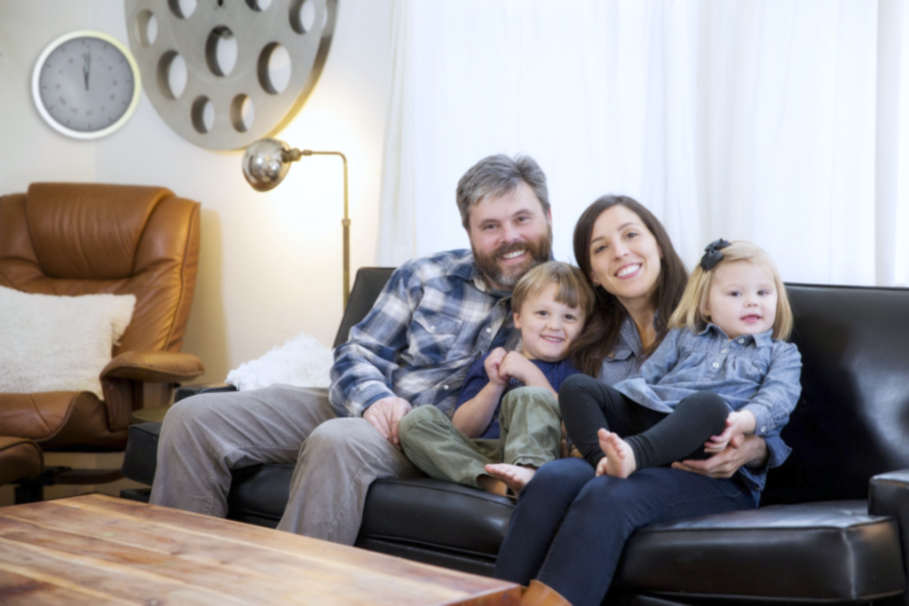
**12:01**
